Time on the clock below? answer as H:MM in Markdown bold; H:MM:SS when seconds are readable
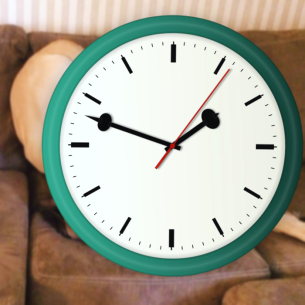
**1:48:06**
